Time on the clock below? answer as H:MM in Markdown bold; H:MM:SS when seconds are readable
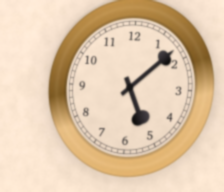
**5:08**
